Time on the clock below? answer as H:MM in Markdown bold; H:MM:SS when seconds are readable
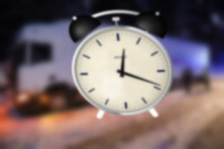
**12:19**
